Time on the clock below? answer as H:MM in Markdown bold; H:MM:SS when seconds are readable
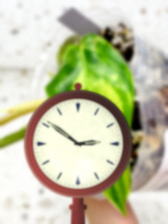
**2:51**
